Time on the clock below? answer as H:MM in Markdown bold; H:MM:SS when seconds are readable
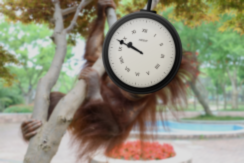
**9:48**
